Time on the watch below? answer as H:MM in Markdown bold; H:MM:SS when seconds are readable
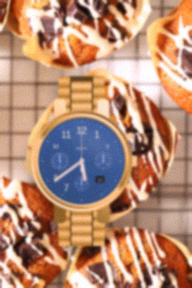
**5:39**
